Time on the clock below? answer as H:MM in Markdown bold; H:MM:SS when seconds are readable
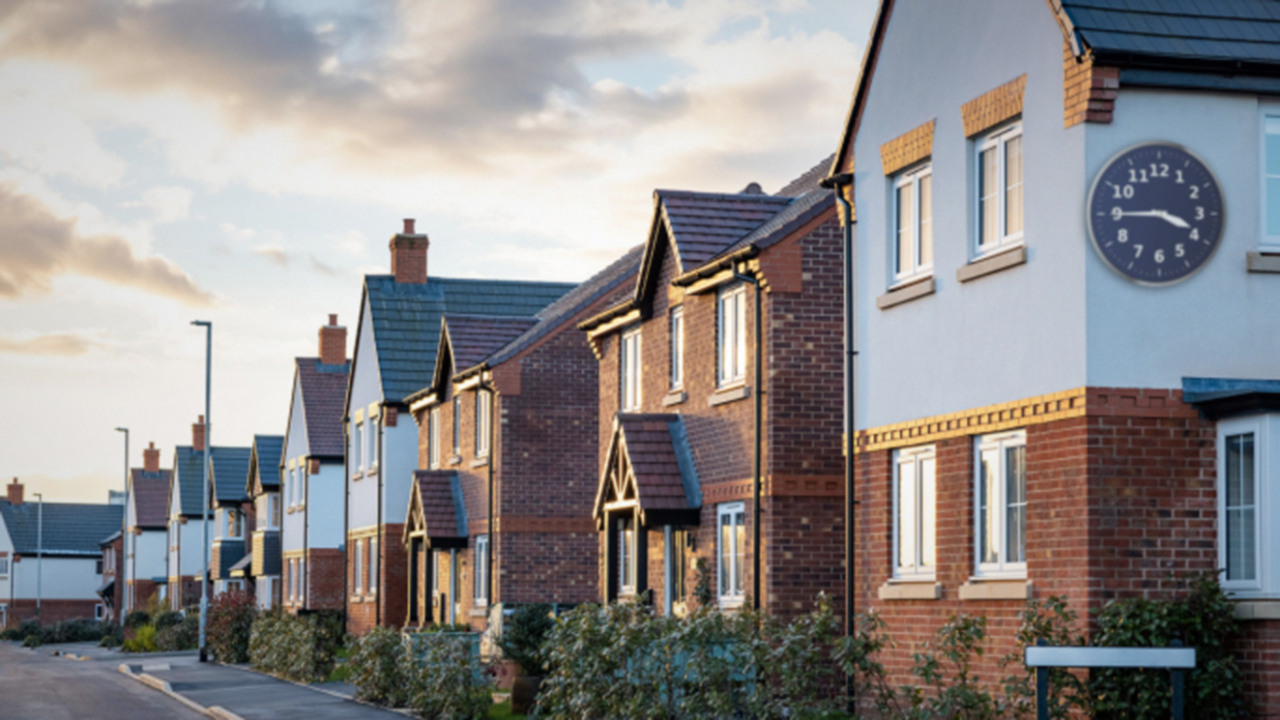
**3:45**
